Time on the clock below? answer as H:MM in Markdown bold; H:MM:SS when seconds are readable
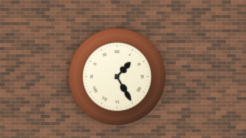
**1:25**
